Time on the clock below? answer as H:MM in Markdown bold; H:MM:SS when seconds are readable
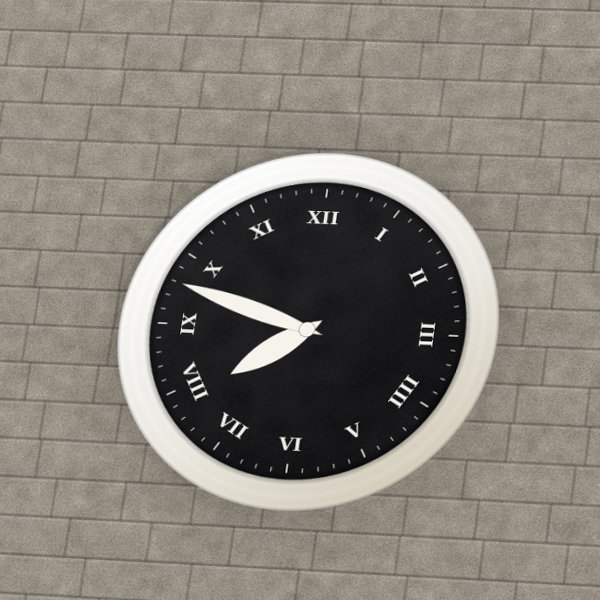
**7:48**
